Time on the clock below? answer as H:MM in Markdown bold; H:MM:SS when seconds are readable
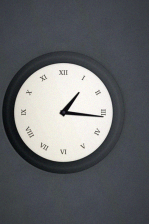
**1:16**
